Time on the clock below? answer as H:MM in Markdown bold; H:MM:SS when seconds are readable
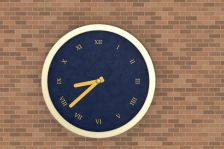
**8:38**
